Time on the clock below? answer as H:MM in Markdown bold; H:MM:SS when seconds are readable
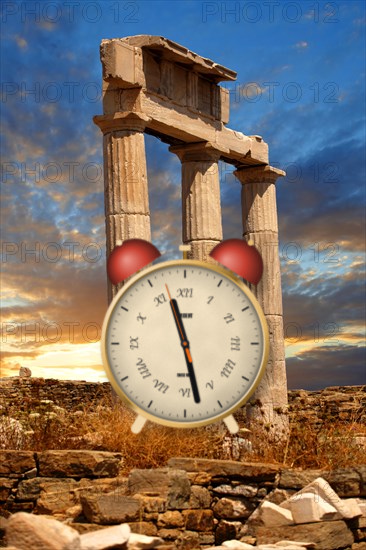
**11:27:57**
